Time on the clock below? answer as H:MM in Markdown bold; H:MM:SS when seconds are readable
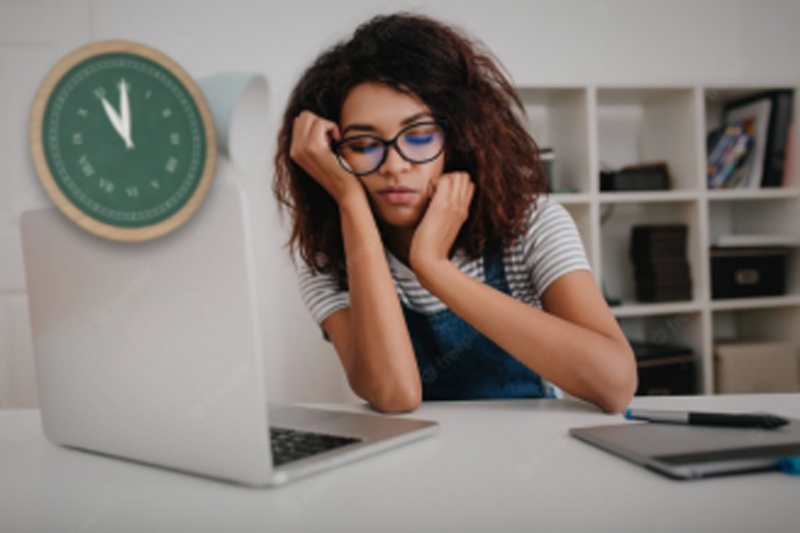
**11:00**
